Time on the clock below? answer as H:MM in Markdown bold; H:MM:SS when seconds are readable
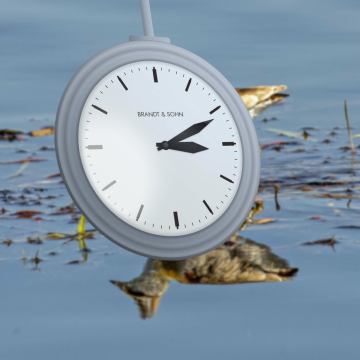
**3:11**
